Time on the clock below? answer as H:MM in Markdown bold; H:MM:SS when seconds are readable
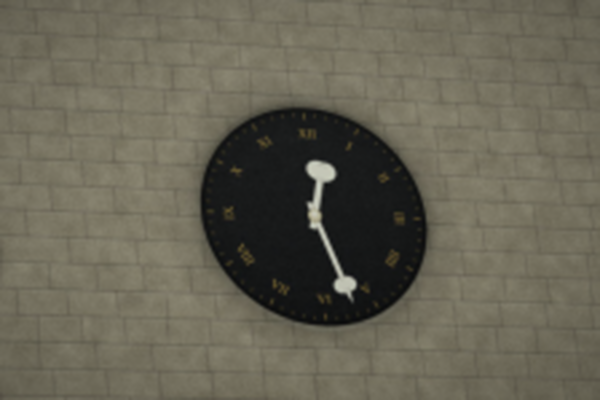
**12:27**
